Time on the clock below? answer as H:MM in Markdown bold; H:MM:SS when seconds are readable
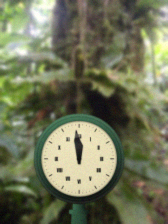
**11:59**
